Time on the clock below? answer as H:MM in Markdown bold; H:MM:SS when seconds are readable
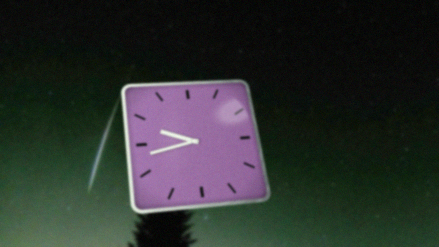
**9:43**
